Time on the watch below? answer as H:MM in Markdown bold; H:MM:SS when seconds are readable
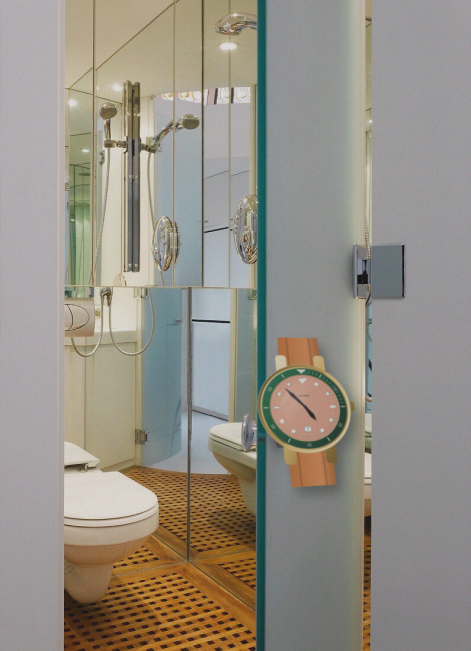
**4:53**
